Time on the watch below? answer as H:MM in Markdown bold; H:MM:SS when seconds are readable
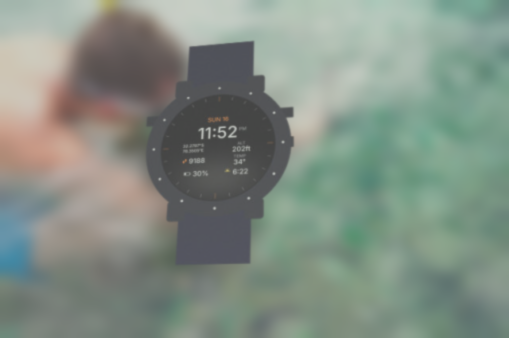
**11:52**
